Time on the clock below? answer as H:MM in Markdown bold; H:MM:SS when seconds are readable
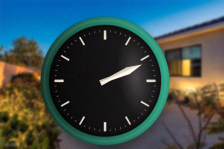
**2:11**
